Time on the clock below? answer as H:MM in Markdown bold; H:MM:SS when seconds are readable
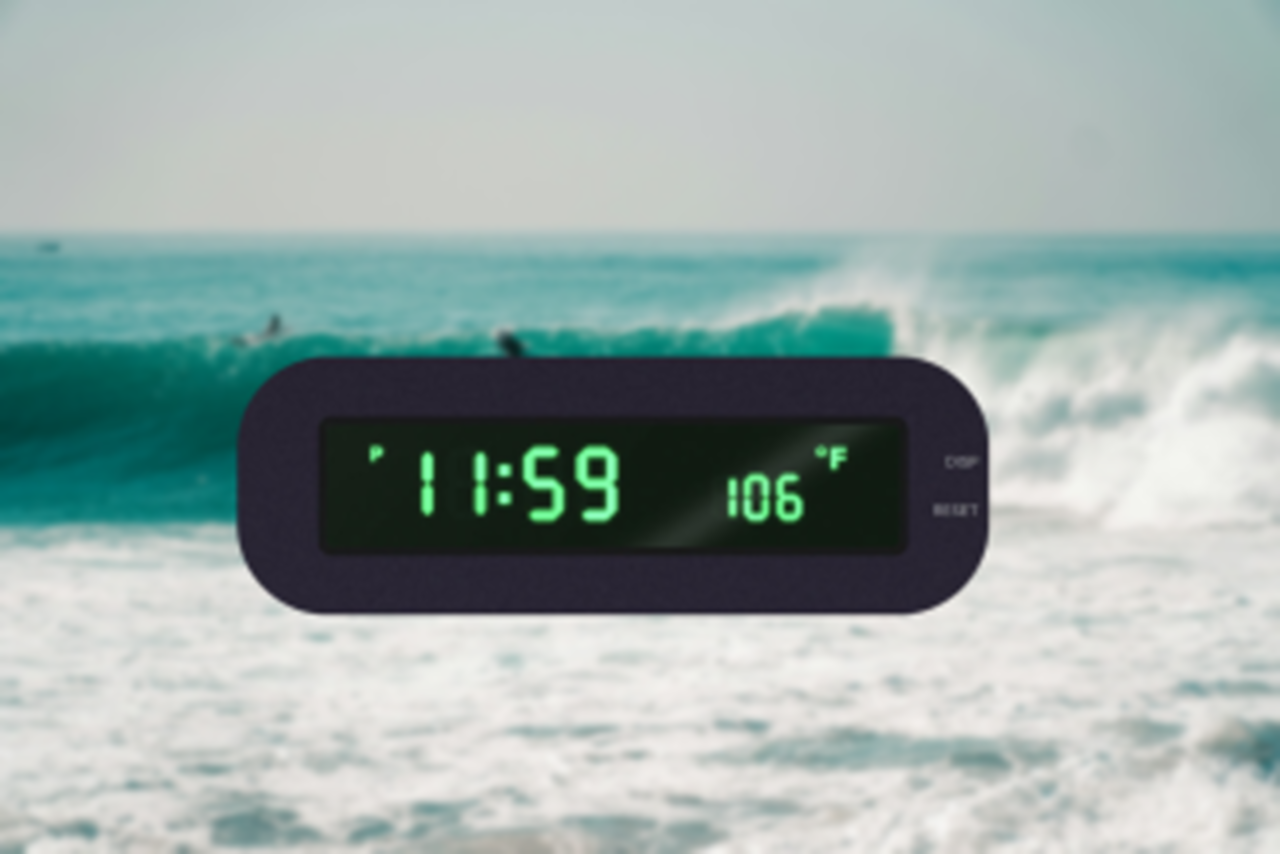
**11:59**
